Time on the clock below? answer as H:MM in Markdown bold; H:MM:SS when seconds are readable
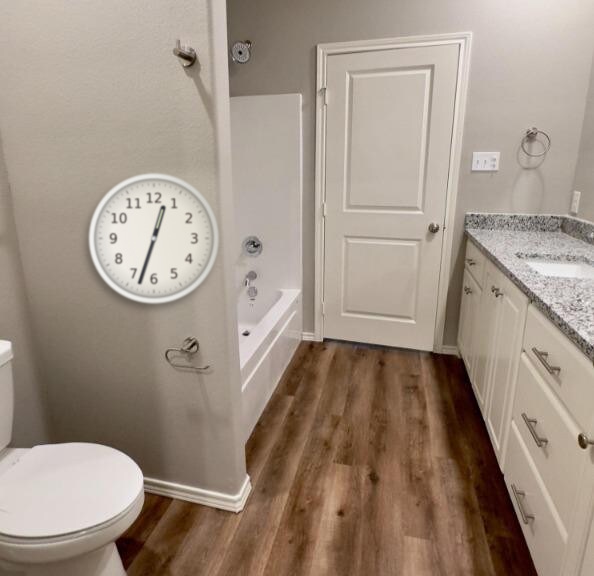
**12:33**
